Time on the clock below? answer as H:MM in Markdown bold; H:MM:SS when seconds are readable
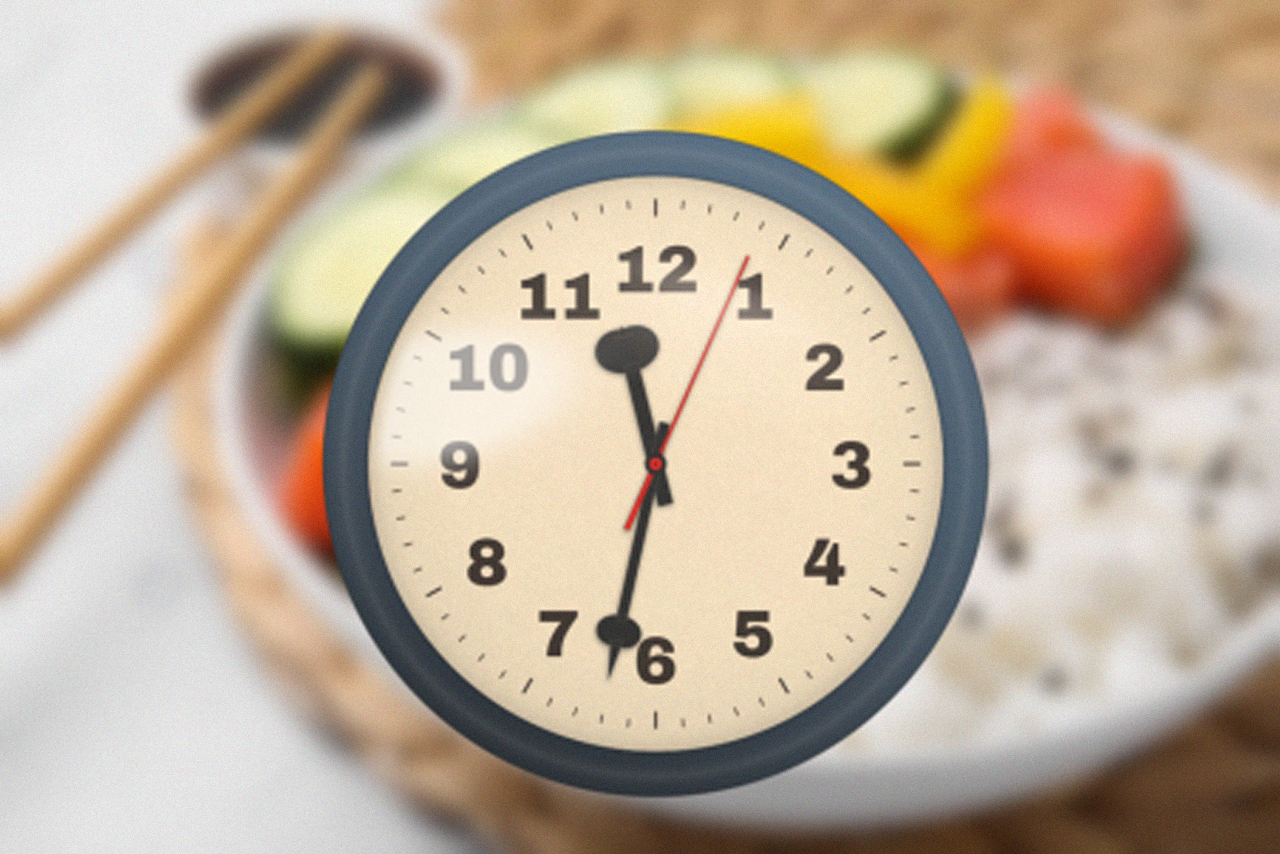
**11:32:04**
